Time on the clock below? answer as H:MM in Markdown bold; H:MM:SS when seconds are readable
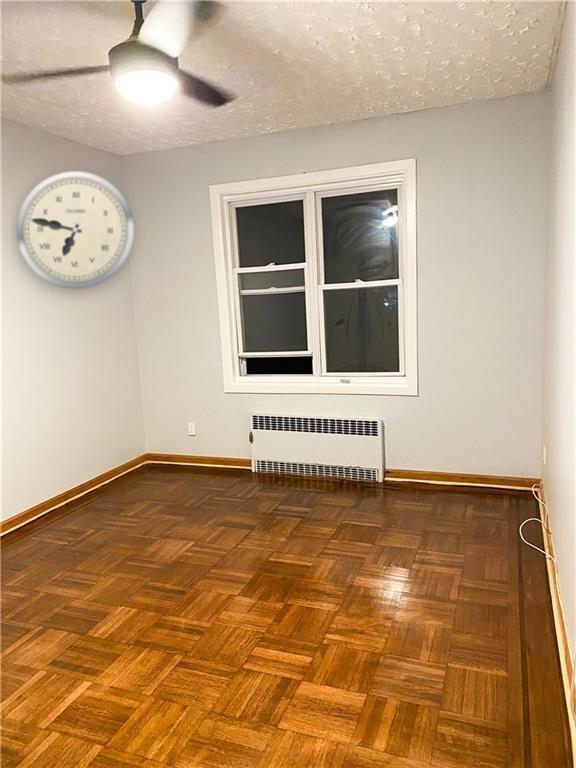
**6:47**
